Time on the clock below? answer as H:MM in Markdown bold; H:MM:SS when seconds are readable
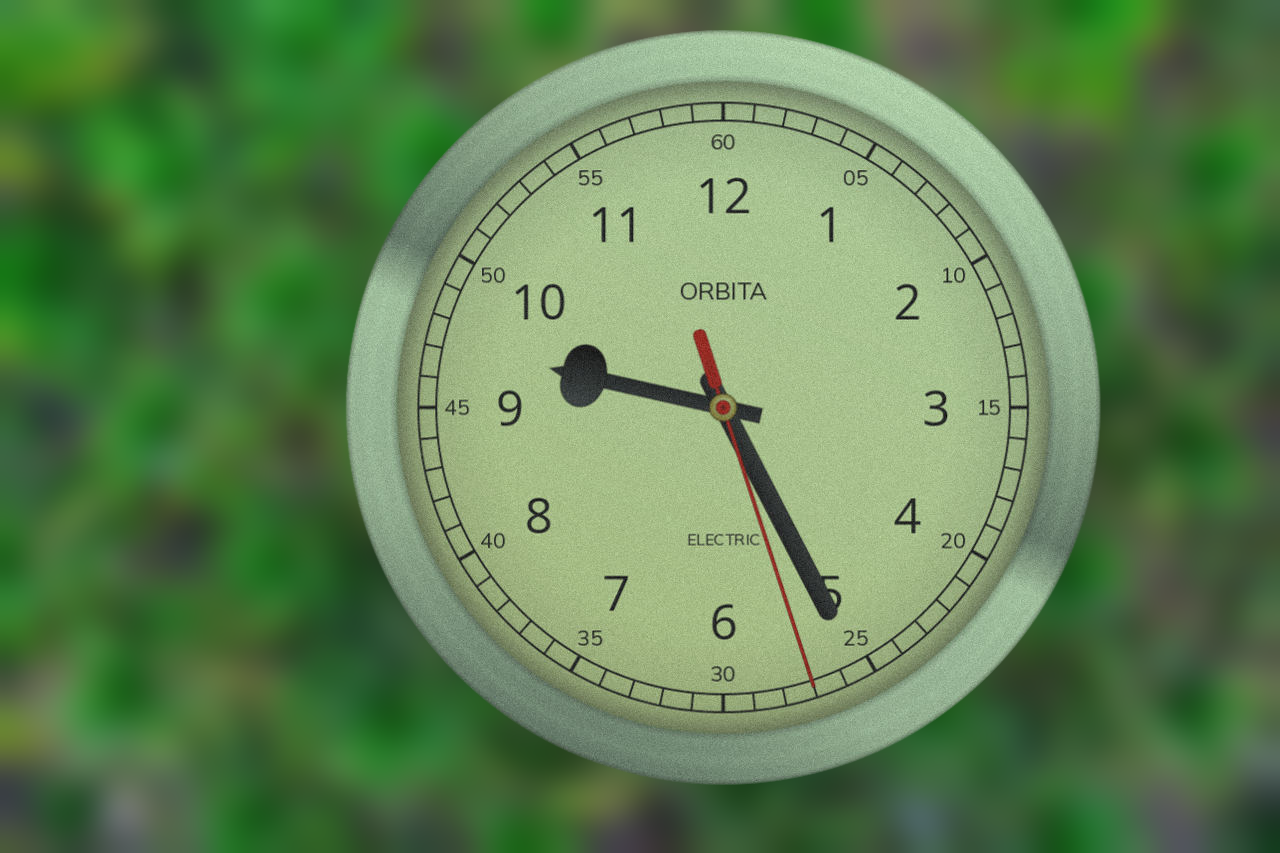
**9:25:27**
